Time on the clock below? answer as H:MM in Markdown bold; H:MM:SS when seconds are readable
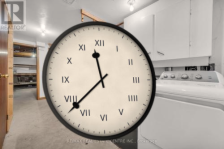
**11:38**
